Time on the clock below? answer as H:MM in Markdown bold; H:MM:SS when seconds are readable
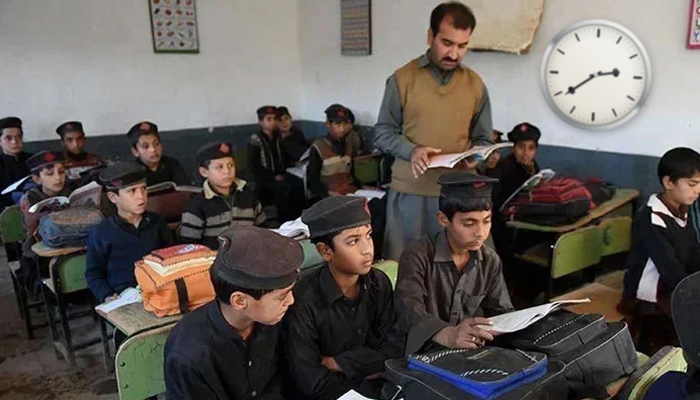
**2:39**
